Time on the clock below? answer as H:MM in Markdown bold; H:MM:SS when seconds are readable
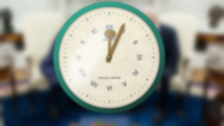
**12:04**
